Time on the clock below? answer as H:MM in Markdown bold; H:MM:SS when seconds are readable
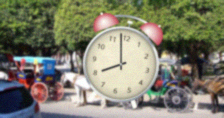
**7:58**
